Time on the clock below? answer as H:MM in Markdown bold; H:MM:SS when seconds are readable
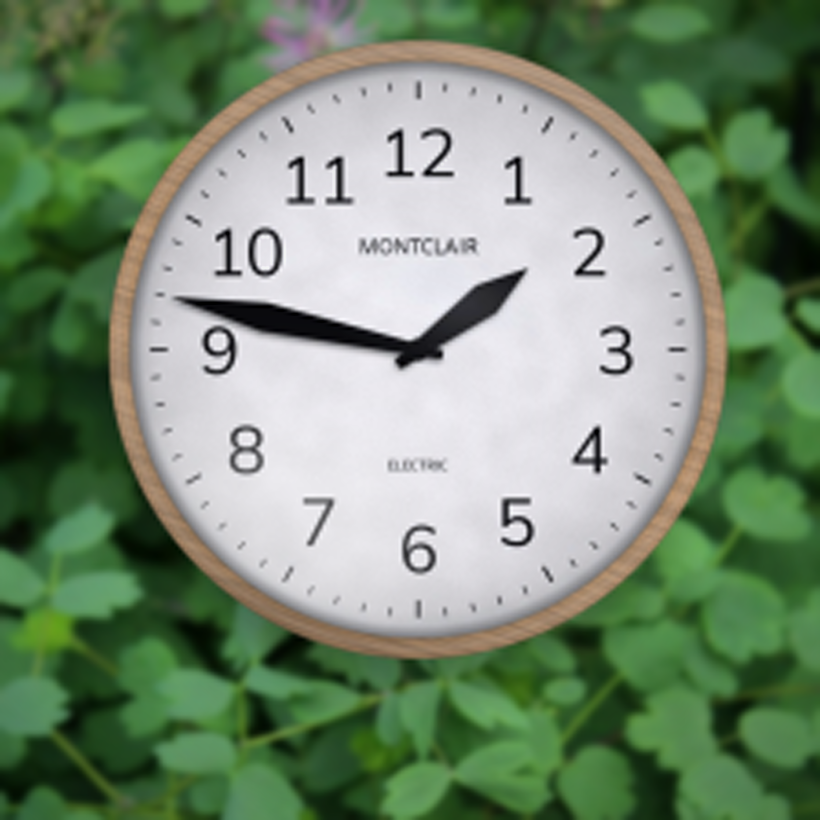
**1:47**
